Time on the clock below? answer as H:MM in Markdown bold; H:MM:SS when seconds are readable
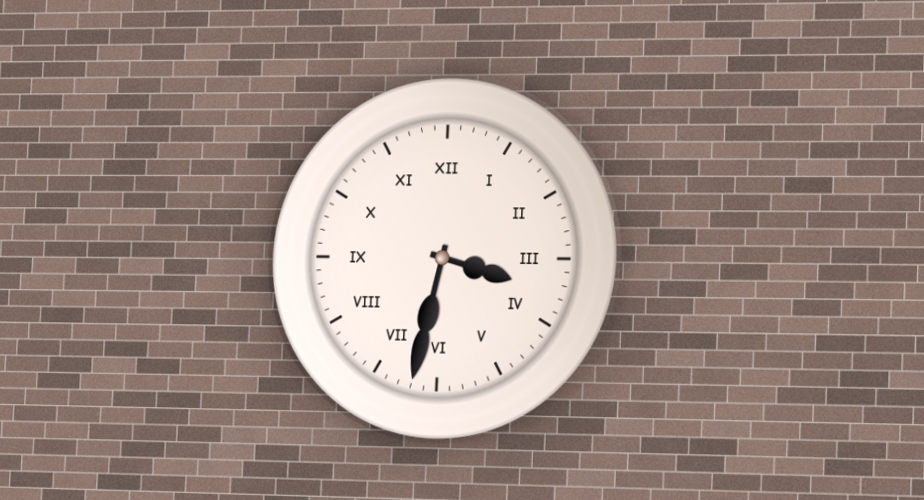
**3:32**
